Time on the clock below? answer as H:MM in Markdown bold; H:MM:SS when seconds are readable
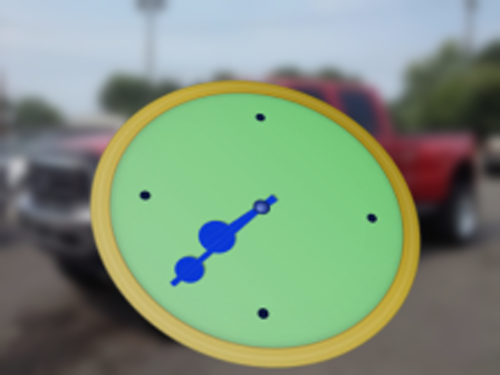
**7:37**
